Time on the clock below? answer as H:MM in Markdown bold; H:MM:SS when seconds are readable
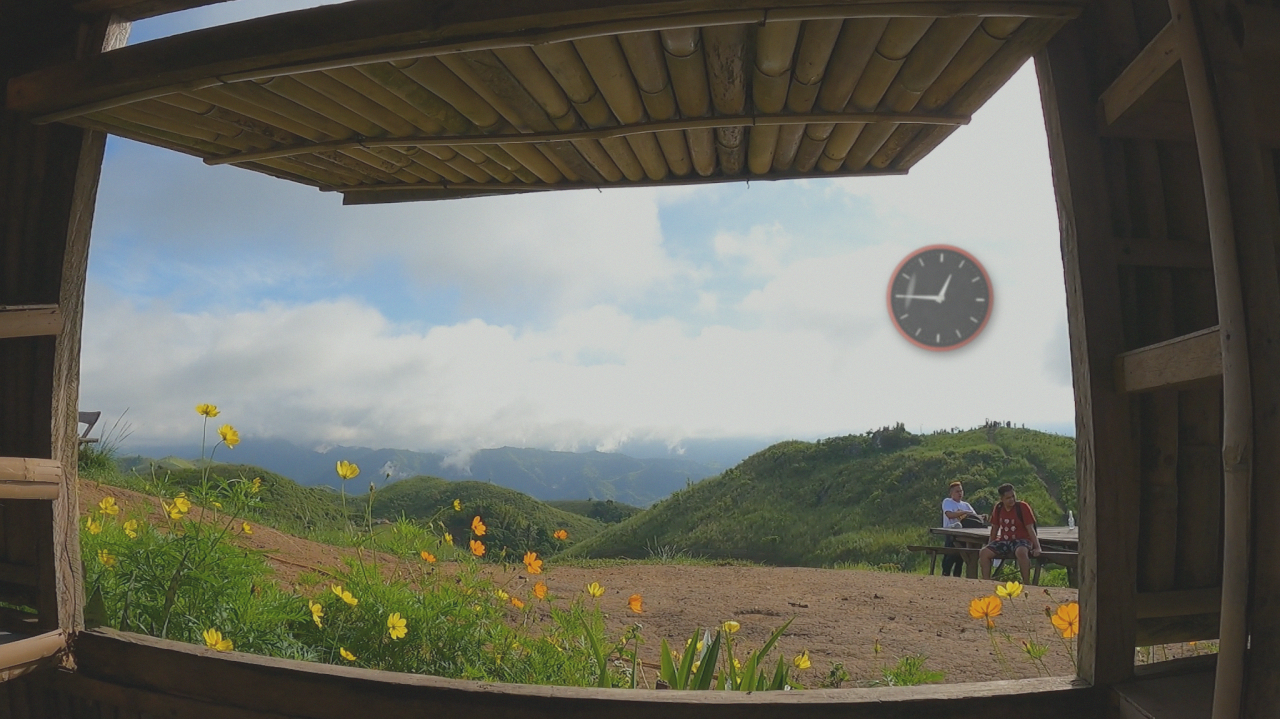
**12:45**
